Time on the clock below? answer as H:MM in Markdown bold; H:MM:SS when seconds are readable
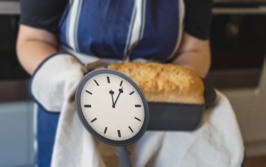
**12:06**
